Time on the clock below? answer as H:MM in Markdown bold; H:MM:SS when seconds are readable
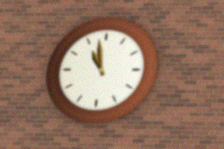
**10:58**
